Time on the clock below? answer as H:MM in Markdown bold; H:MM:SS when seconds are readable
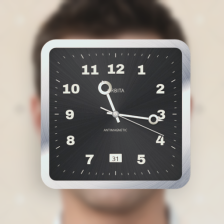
**11:16:19**
